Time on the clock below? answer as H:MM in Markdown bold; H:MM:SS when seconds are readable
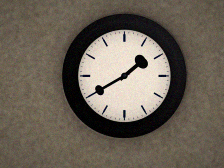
**1:40**
